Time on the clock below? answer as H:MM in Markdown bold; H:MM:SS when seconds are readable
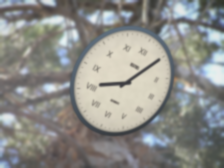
**8:05**
